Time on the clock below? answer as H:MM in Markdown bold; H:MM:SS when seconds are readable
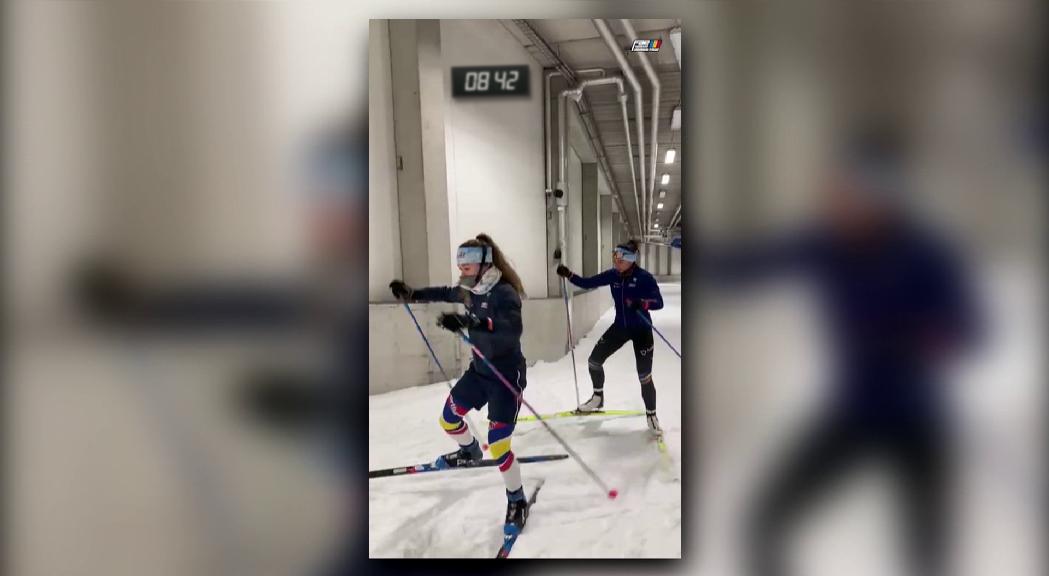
**8:42**
